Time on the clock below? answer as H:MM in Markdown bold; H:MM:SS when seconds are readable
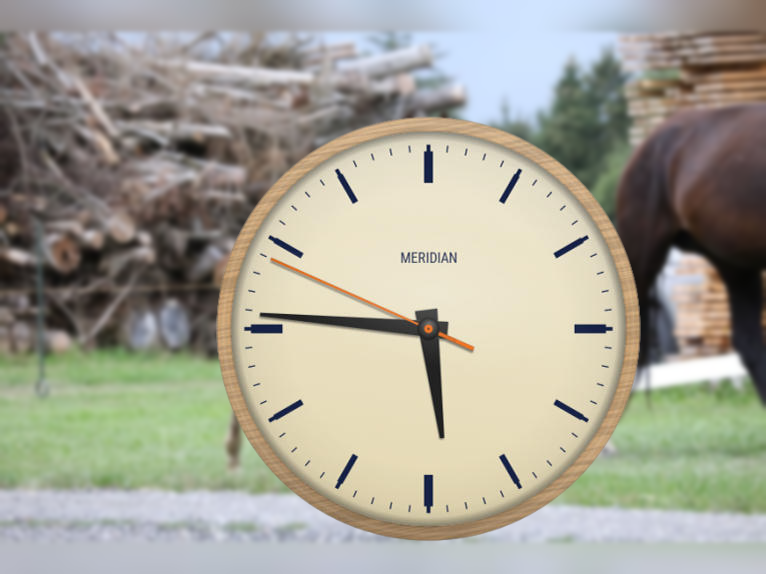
**5:45:49**
